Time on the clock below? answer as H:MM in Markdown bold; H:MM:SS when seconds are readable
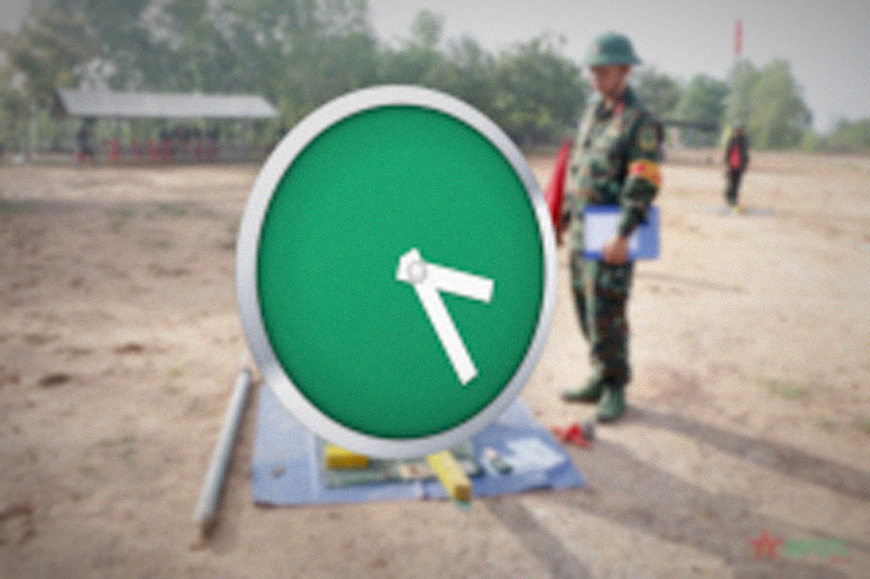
**3:25**
